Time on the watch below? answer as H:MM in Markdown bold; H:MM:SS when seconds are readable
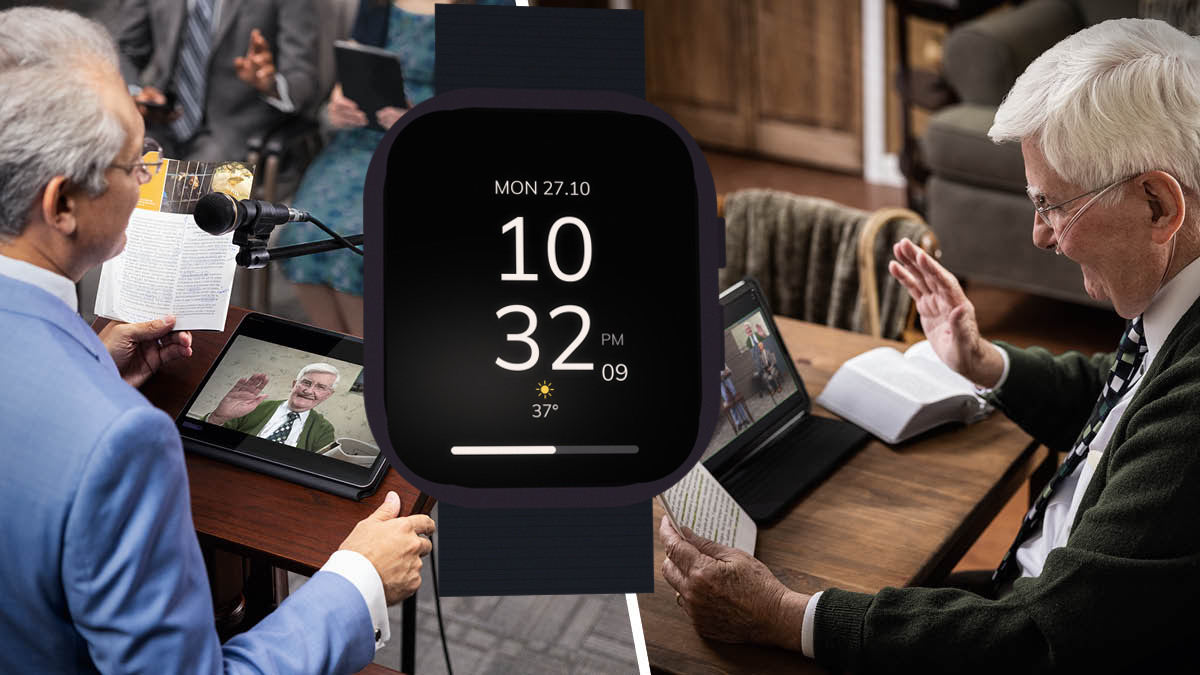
**10:32:09**
